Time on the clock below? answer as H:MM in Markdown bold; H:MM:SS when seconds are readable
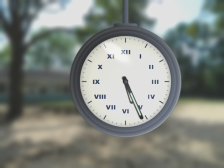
**5:26**
